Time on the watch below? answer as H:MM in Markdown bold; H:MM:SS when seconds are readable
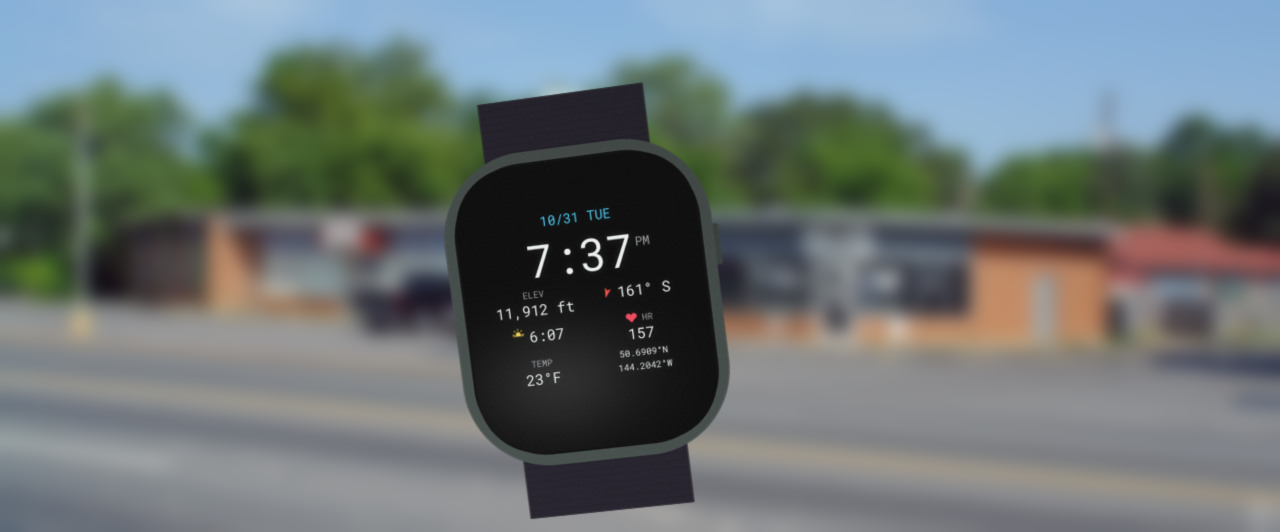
**7:37**
